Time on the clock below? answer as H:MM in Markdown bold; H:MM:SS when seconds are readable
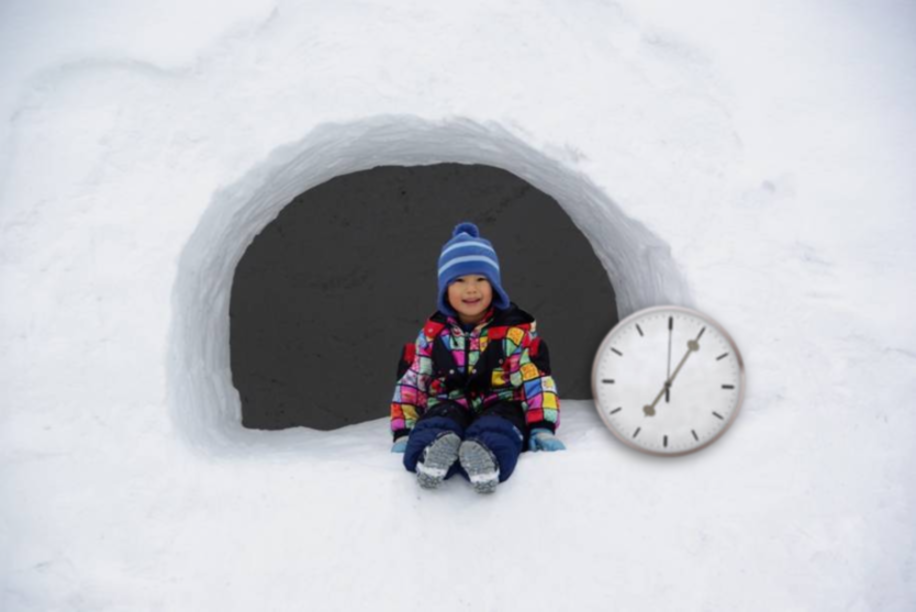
**7:05:00**
